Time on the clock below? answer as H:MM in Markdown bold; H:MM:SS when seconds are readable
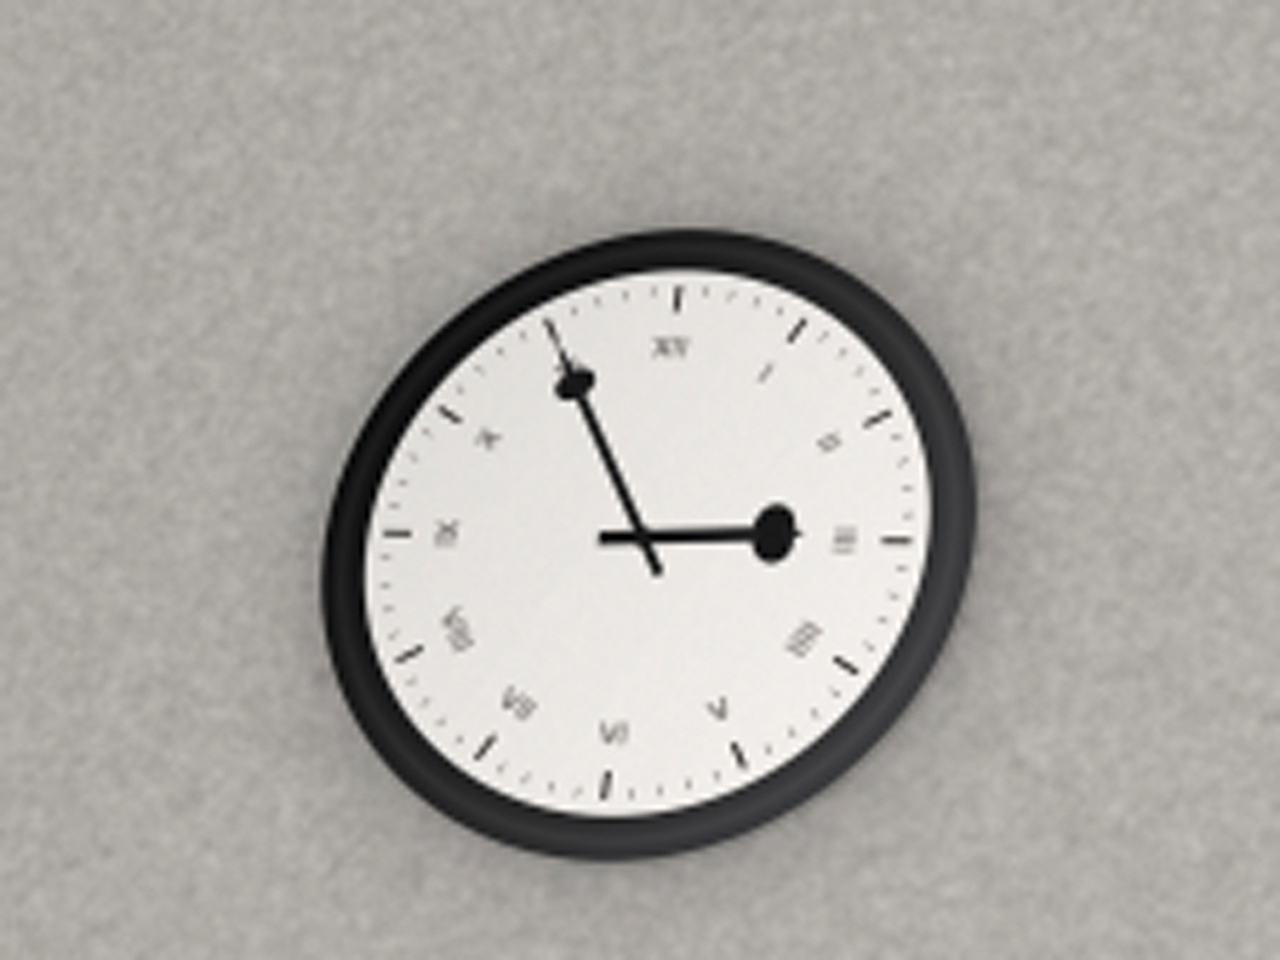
**2:55**
